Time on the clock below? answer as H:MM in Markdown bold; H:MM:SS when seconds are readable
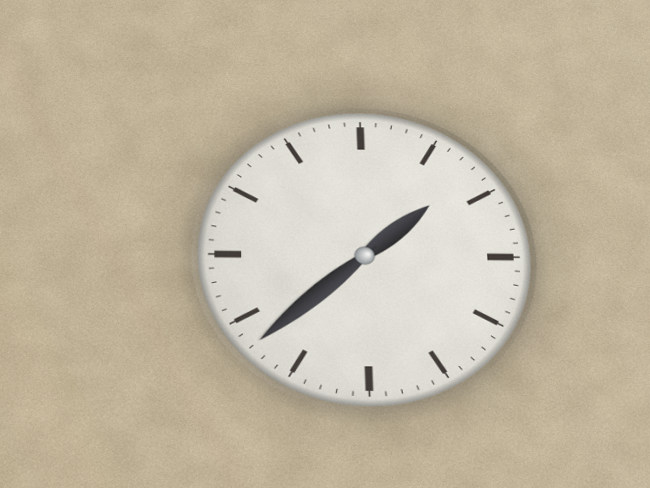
**1:38**
